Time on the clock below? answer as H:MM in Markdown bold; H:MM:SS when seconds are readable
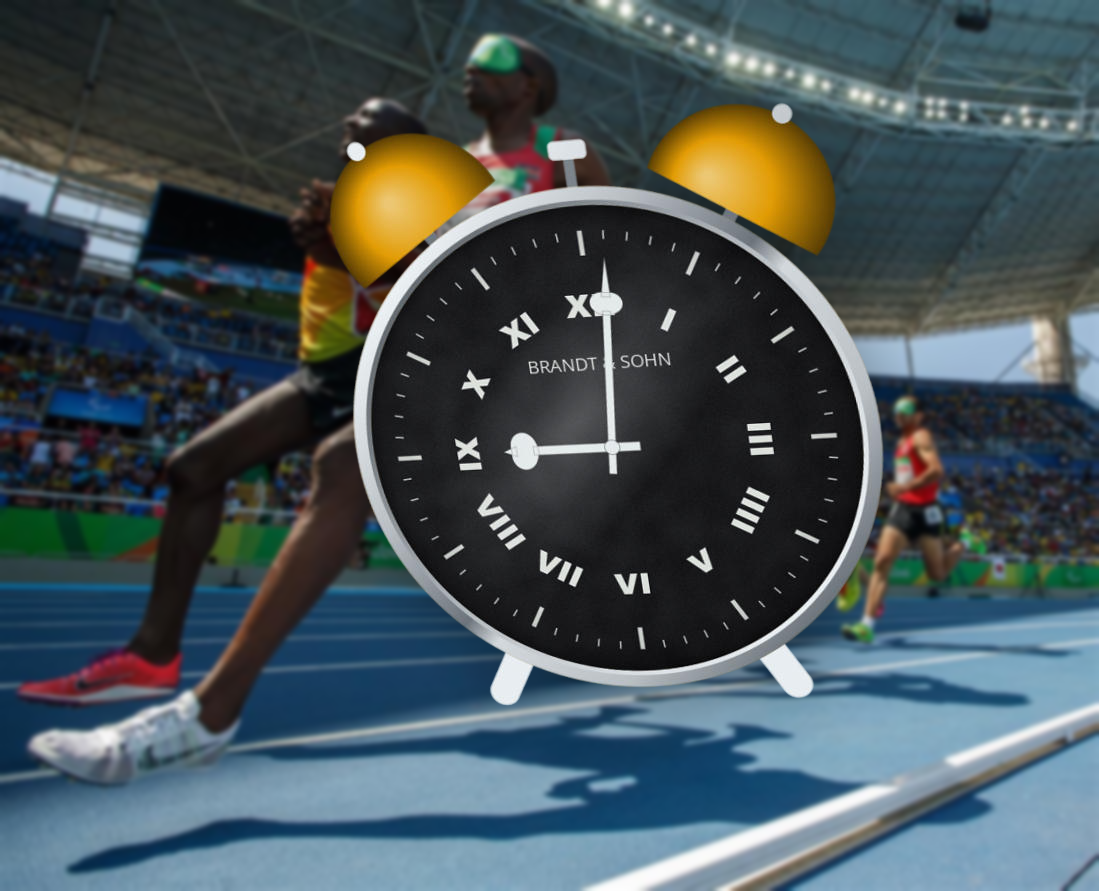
**9:01**
